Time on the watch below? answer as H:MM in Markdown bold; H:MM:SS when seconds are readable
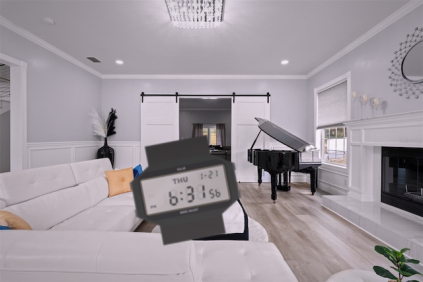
**6:31:56**
